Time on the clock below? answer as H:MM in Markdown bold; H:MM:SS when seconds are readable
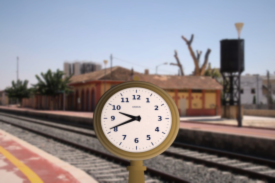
**9:41**
